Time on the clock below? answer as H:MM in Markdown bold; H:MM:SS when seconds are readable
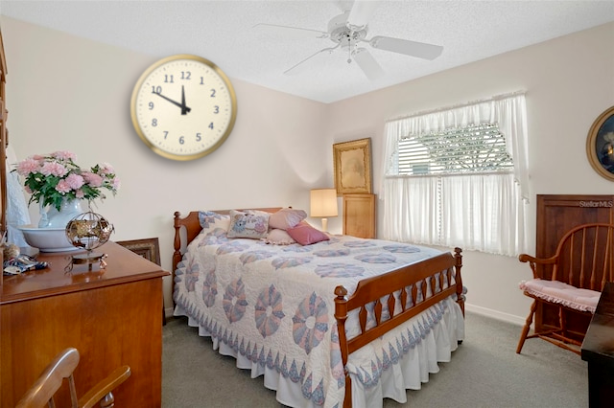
**11:49**
